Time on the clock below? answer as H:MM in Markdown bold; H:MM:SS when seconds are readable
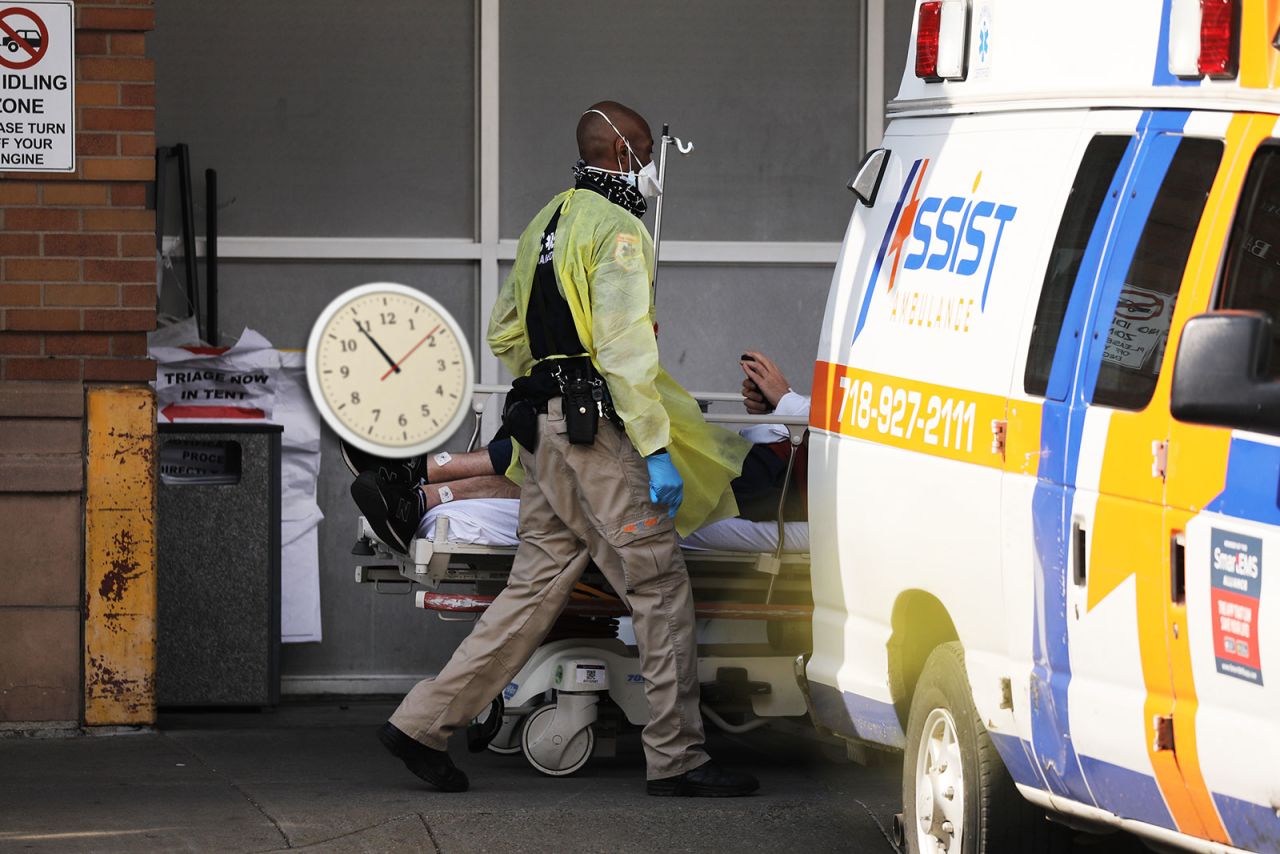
**10:54:09**
